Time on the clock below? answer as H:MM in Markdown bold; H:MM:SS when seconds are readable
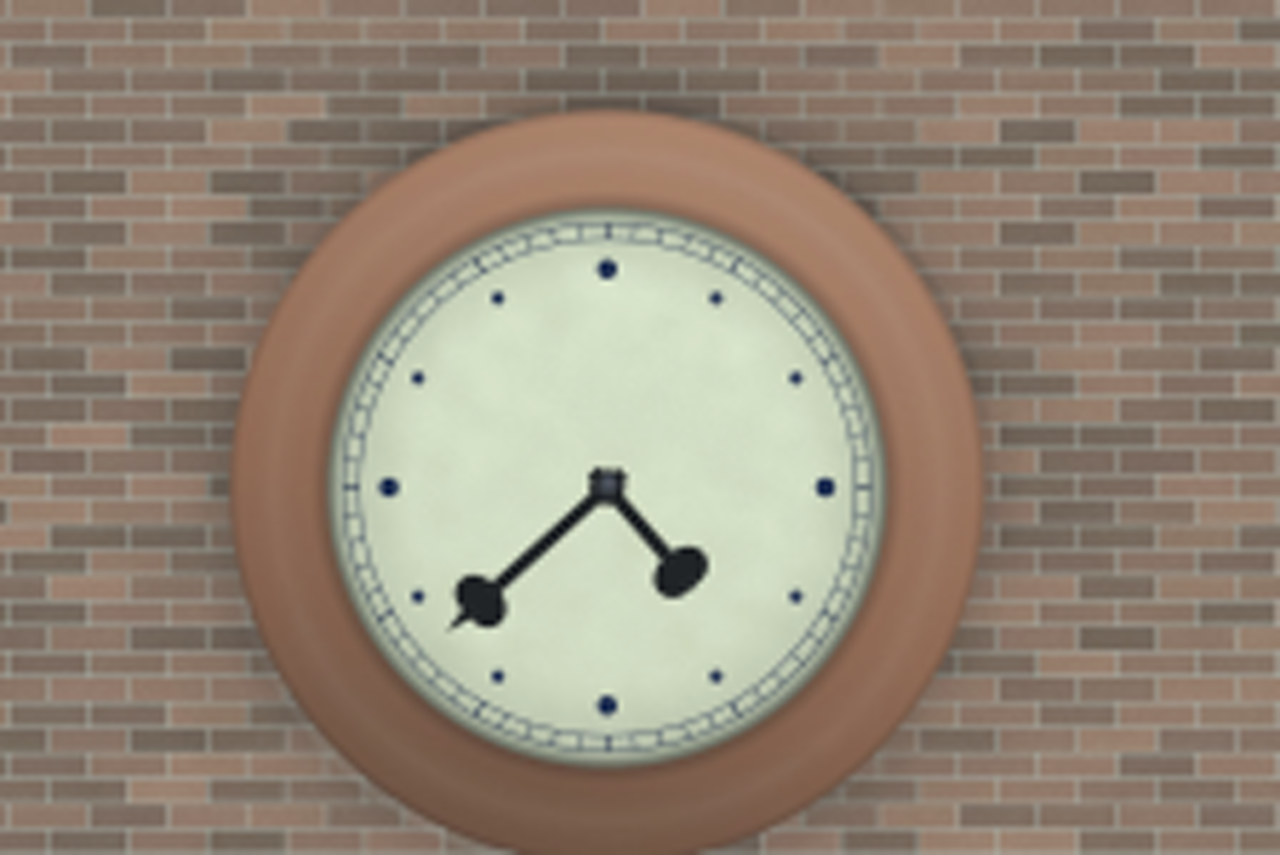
**4:38**
